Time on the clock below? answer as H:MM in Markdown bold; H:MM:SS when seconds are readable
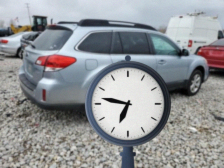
**6:47**
